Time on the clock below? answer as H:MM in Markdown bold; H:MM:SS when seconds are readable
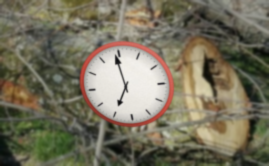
**6:59**
